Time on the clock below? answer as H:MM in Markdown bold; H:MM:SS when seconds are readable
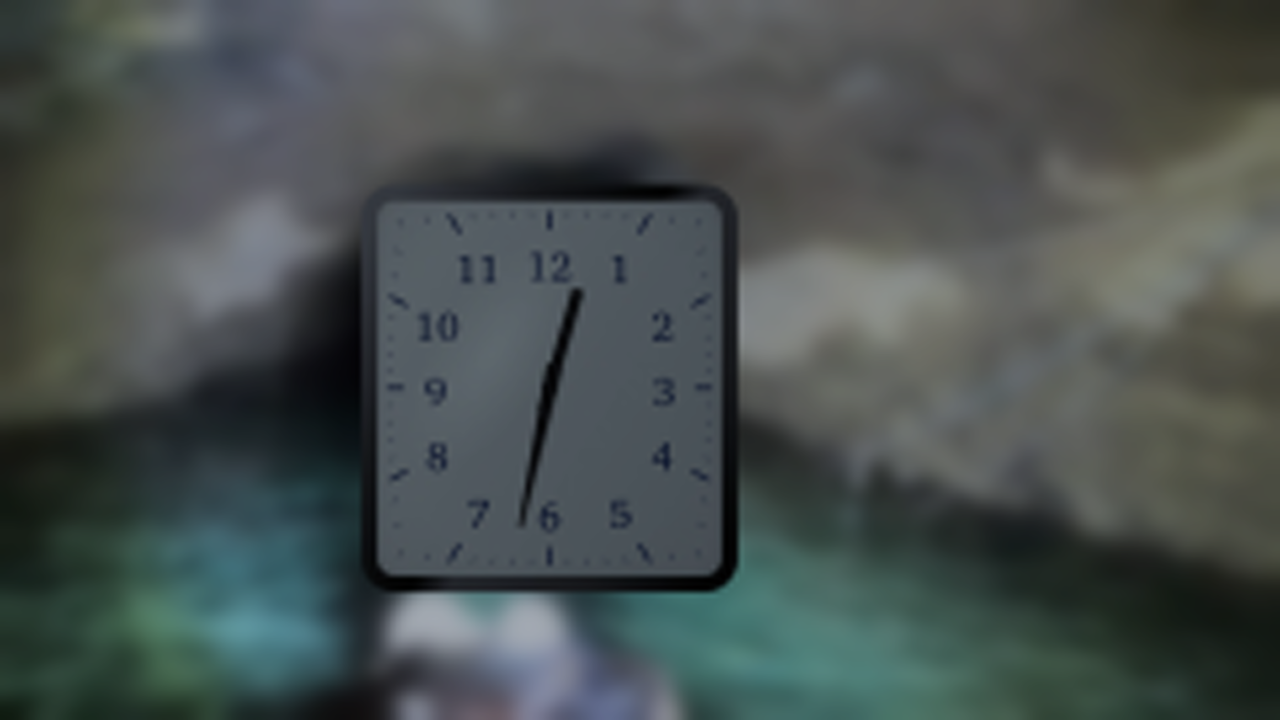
**12:32**
